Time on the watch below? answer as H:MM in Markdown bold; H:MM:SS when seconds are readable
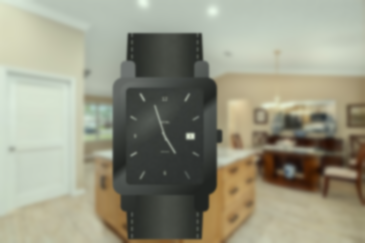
**4:57**
